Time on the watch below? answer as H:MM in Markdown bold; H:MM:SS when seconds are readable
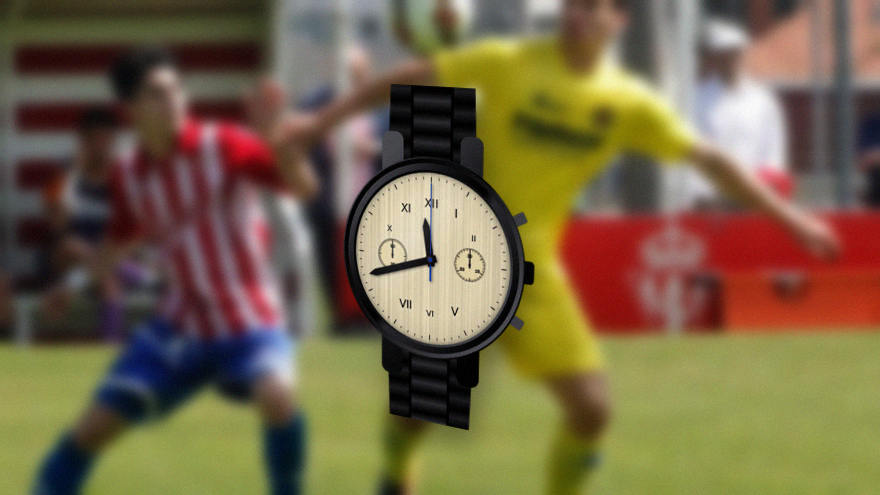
**11:42**
